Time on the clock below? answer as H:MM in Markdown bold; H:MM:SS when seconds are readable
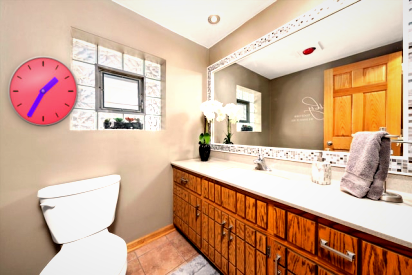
**1:35**
